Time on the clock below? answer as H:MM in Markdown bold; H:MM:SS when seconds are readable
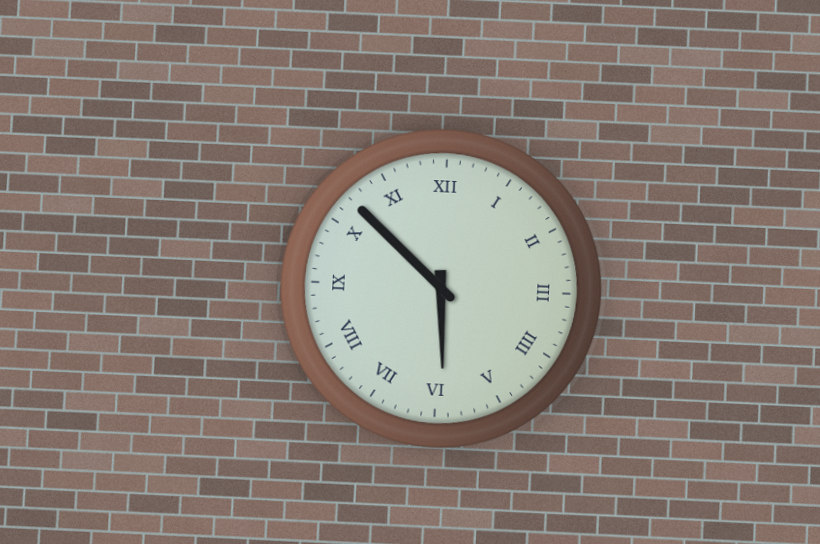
**5:52**
